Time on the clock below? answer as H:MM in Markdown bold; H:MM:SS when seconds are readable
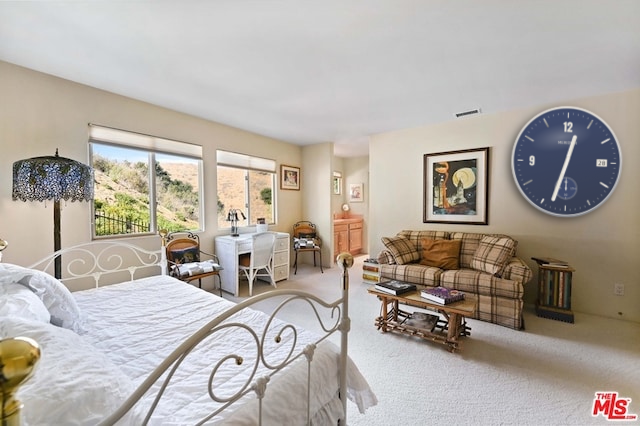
**12:33**
